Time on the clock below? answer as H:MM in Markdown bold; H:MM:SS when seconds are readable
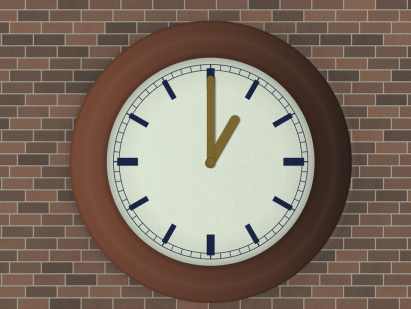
**1:00**
